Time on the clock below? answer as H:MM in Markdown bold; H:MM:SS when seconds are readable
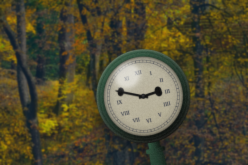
**2:49**
